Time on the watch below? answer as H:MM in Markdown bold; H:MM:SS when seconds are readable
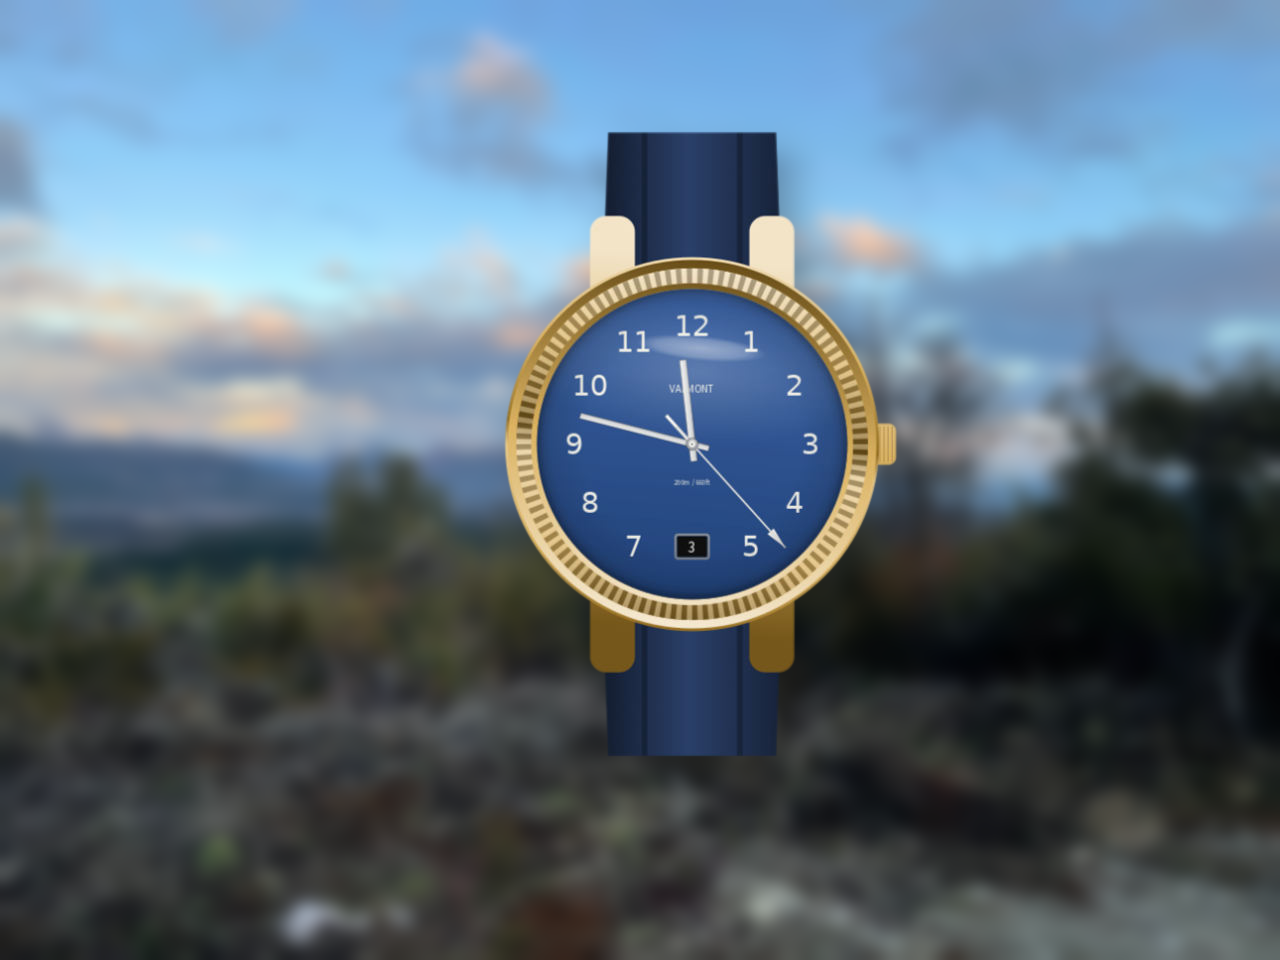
**11:47:23**
